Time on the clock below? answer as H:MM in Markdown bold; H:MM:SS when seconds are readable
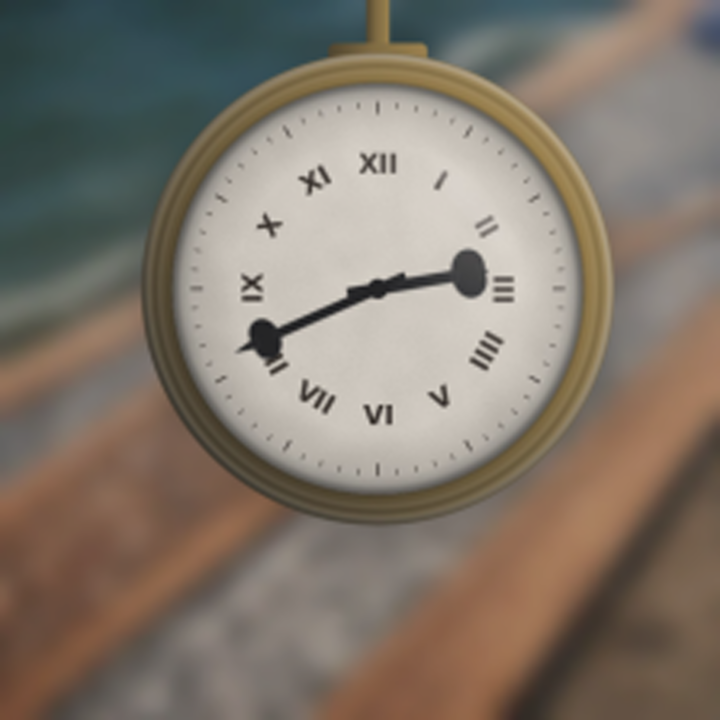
**2:41**
